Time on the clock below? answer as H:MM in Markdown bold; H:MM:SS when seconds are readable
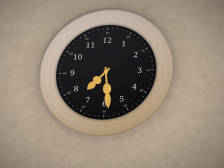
**7:29**
